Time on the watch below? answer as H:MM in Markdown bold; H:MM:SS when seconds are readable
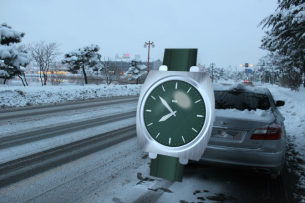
**7:52**
